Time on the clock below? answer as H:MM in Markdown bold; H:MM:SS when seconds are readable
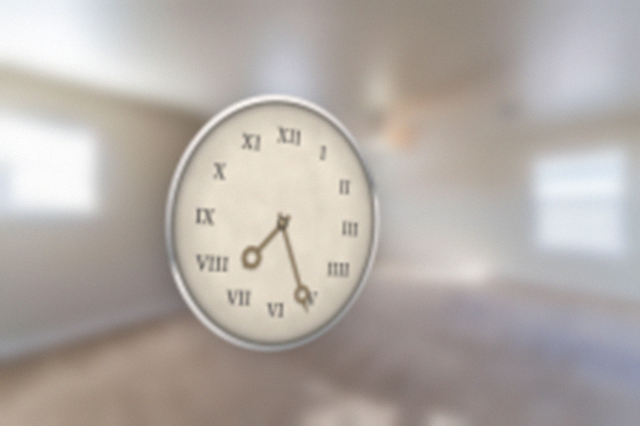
**7:26**
